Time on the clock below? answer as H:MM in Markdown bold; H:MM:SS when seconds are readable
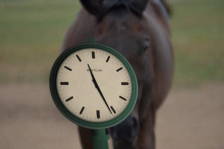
**11:26**
